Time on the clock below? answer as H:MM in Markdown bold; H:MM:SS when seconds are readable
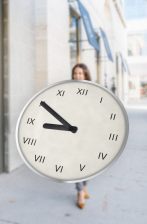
**8:50**
